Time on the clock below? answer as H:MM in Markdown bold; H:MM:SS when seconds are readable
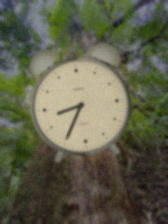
**8:35**
